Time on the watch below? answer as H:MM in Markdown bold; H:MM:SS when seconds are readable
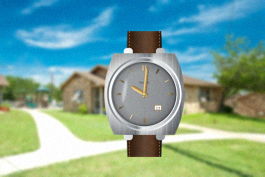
**10:01**
